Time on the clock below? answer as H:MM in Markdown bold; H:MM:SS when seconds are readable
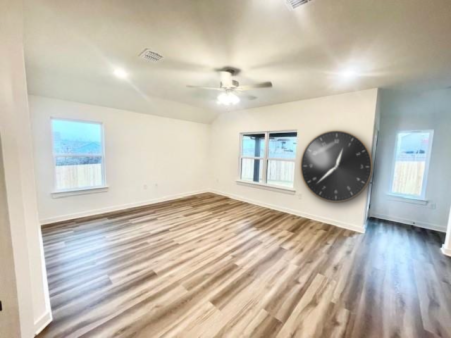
**12:38**
